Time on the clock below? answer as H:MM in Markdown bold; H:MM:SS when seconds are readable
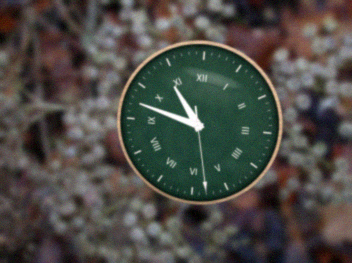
**10:47:28**
